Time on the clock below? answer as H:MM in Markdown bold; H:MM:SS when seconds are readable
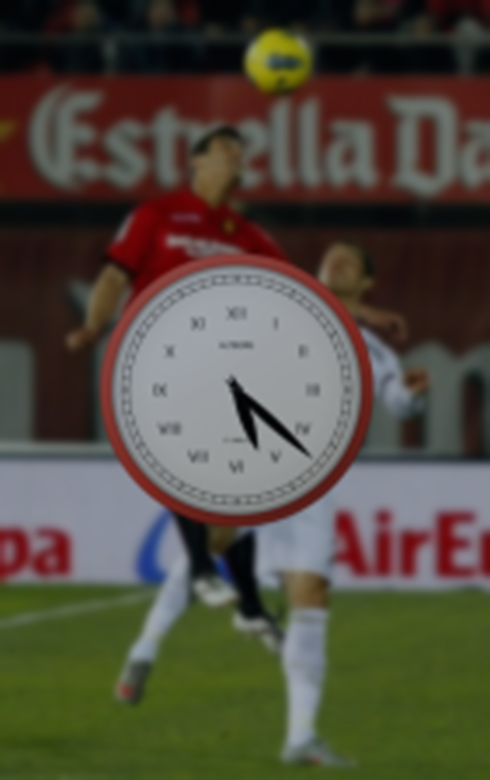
**5:22**
